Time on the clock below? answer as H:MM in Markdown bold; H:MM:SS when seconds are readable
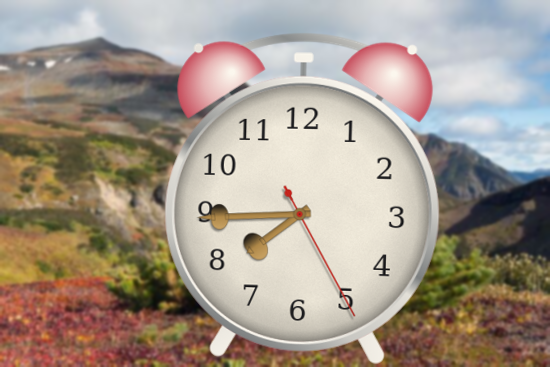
**7:44:25**
